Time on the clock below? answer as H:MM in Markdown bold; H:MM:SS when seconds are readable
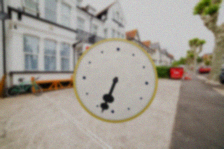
**6:33**
